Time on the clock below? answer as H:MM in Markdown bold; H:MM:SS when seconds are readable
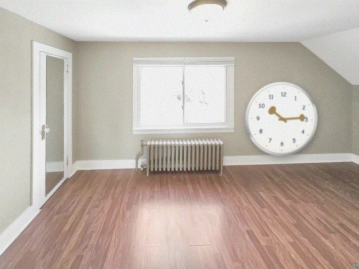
**10:14**
